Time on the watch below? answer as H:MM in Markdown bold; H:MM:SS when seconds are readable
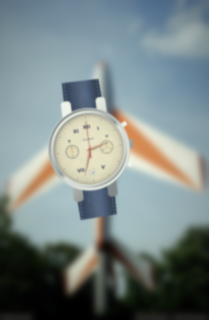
**2:33**
